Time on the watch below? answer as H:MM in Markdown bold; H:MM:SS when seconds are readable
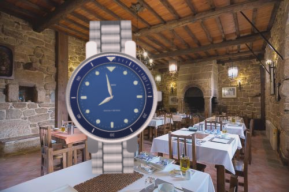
**7:58**
